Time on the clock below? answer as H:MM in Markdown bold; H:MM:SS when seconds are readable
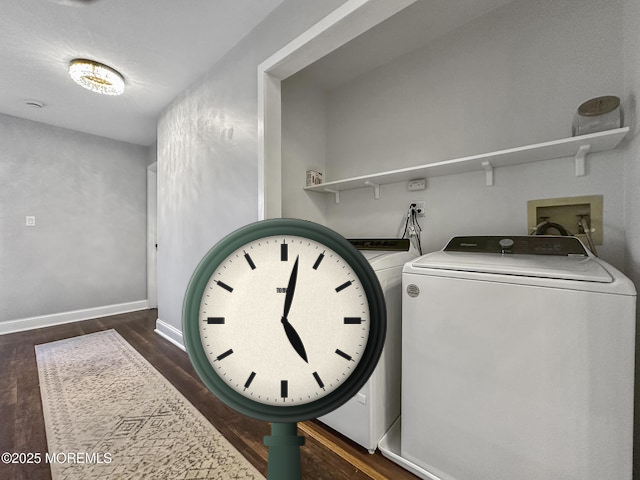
**5:02**
